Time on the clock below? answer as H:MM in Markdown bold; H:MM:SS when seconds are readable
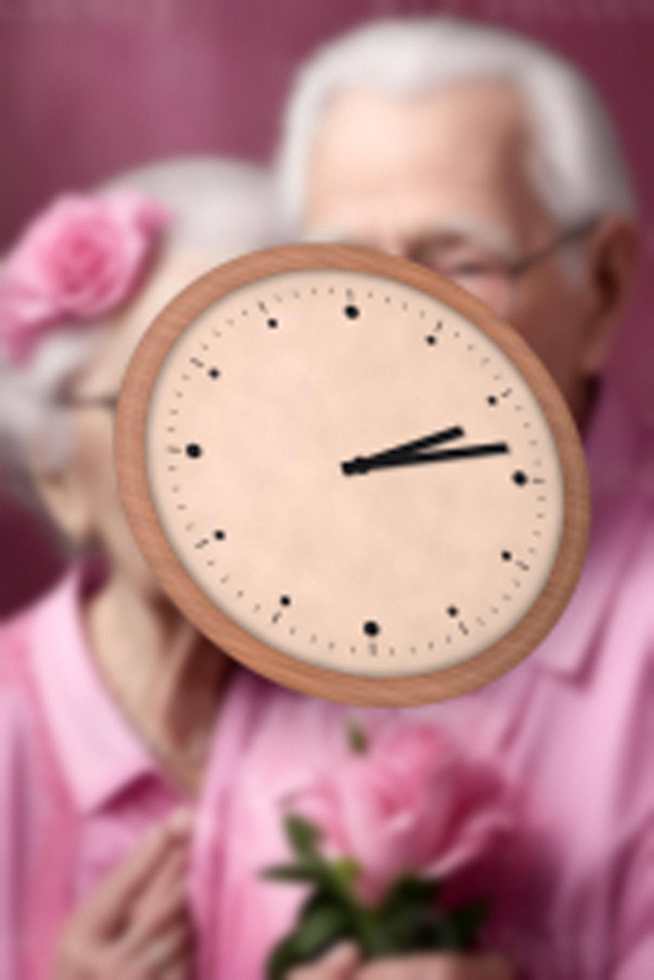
**2:13**
